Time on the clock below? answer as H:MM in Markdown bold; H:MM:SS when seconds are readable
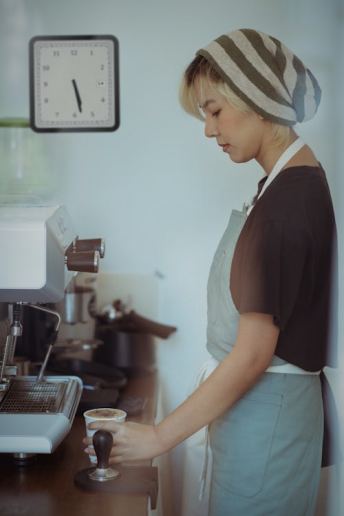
**5:28**
